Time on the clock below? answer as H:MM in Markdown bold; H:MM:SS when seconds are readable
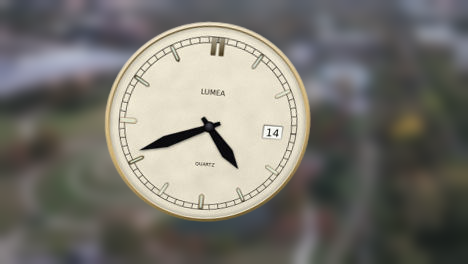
**4:41**
